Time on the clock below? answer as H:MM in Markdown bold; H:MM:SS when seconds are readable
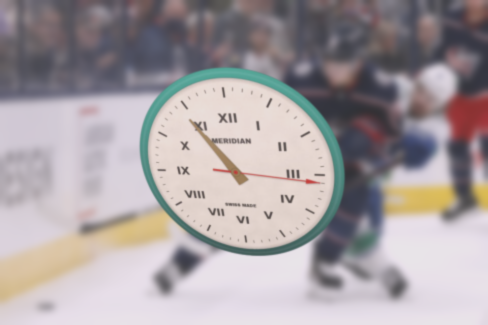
**10:54:16**
